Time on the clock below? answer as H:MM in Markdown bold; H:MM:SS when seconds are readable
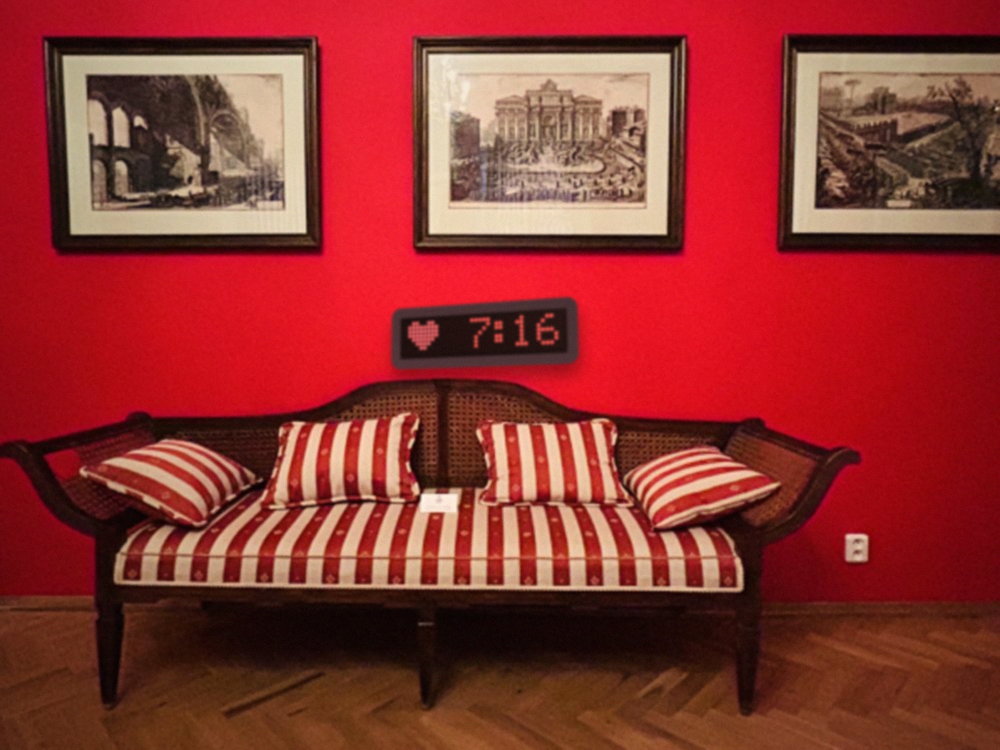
**7:16**
